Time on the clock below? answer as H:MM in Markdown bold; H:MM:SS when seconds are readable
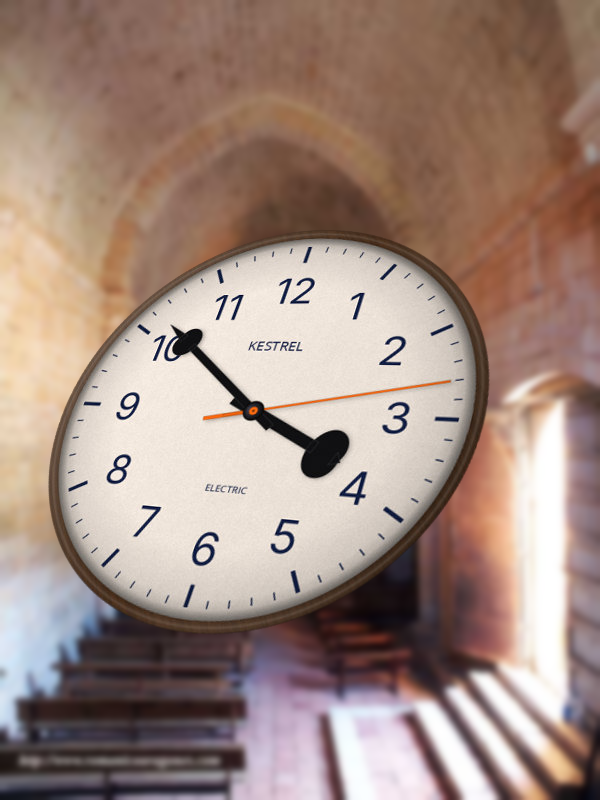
**3:51:13**
